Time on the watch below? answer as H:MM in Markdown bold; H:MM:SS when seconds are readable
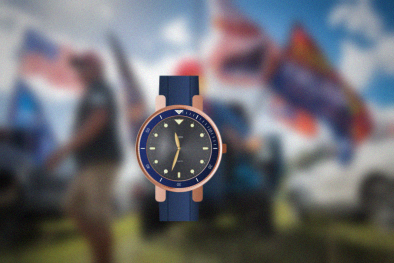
**11:33**
